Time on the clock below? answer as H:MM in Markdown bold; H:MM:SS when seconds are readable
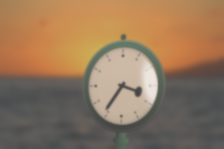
**3:36**
